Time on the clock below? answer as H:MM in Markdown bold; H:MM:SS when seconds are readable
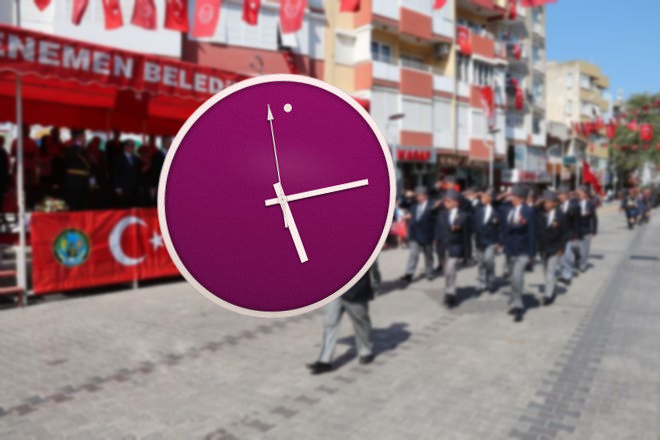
**5:12:58**
